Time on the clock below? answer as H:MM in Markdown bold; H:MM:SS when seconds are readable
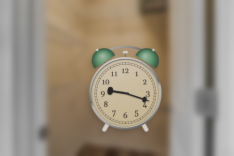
**9:18**
